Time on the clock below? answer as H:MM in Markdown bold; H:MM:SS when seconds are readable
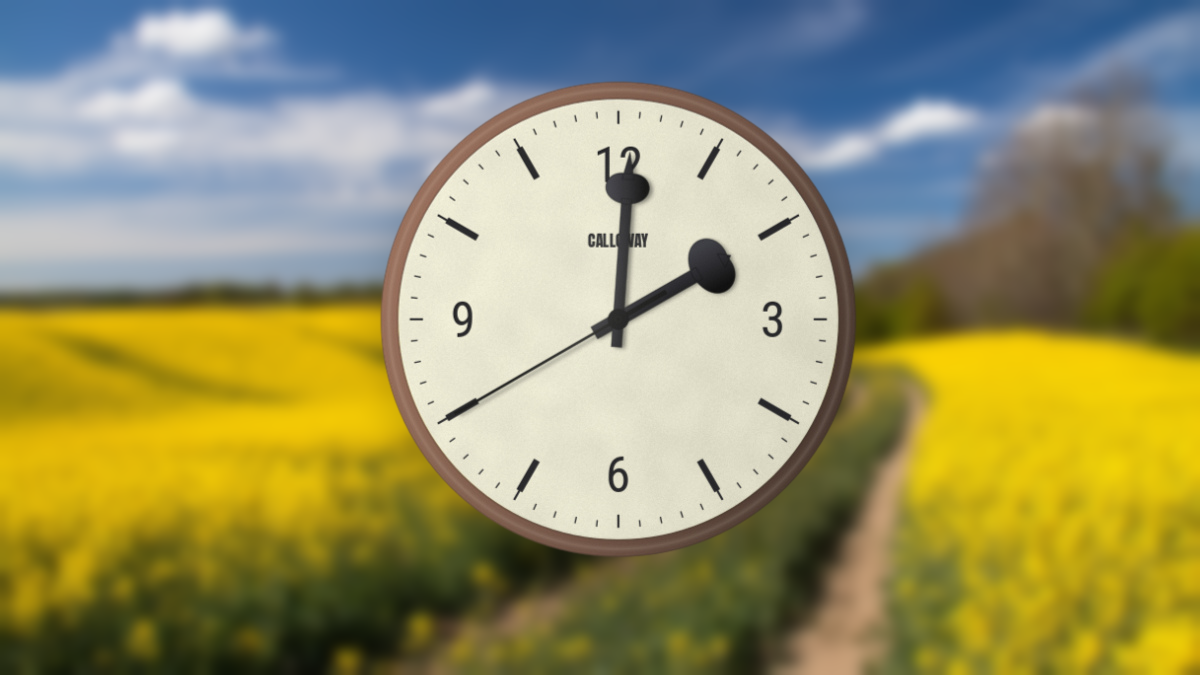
**2:00:40**
